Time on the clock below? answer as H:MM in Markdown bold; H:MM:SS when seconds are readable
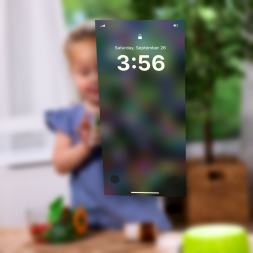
**3:56**
